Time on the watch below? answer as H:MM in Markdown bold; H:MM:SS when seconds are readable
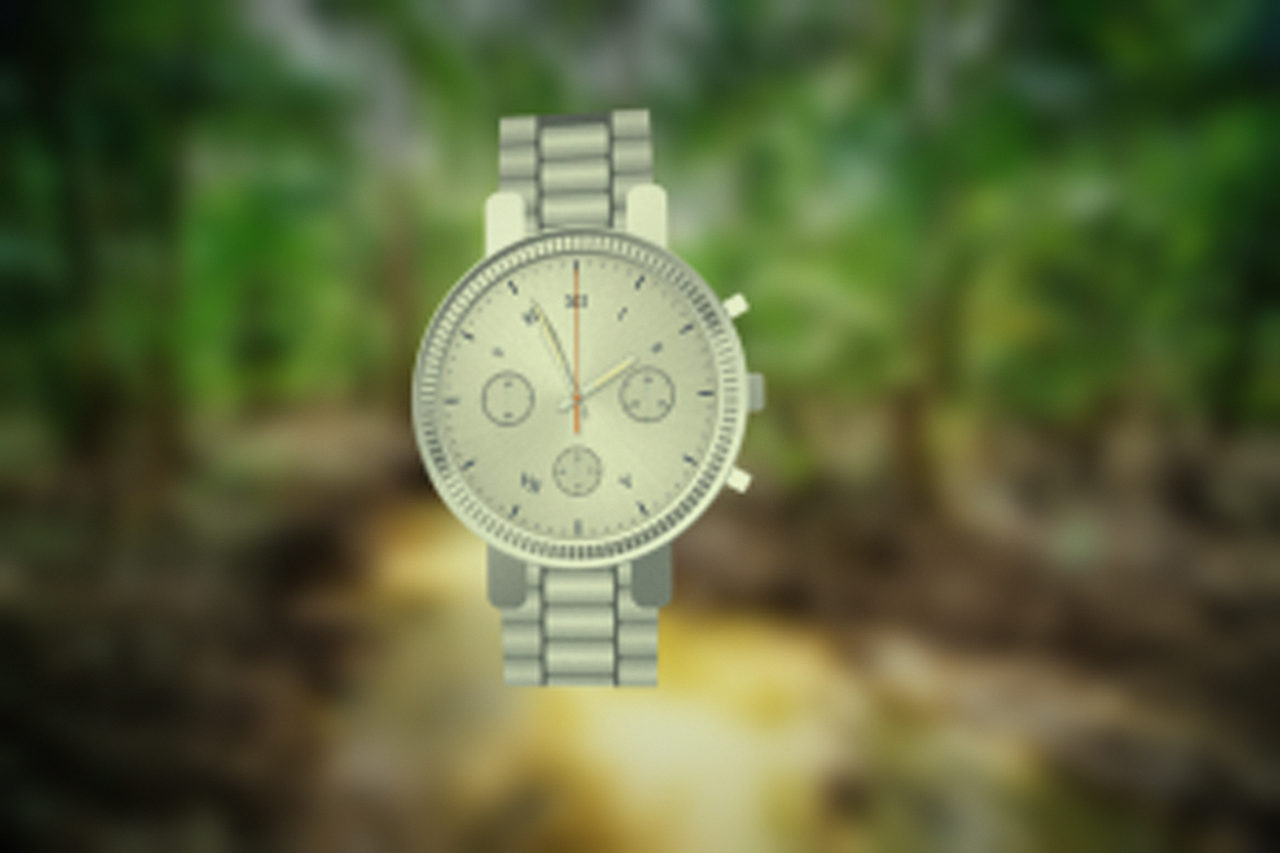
**1:56**
